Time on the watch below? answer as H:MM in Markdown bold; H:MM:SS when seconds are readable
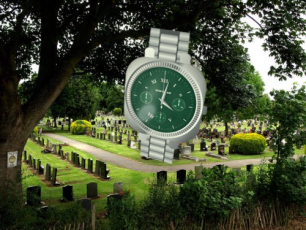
**4:02**
